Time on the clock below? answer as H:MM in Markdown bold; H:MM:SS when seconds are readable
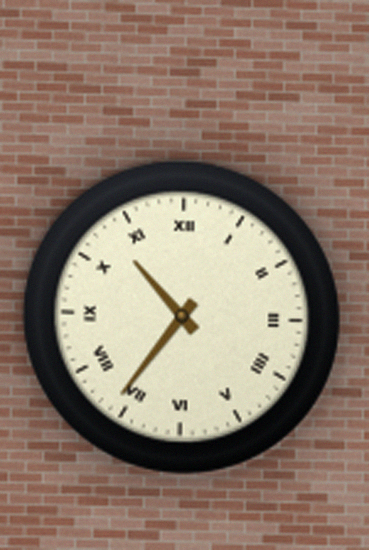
**10:36**
